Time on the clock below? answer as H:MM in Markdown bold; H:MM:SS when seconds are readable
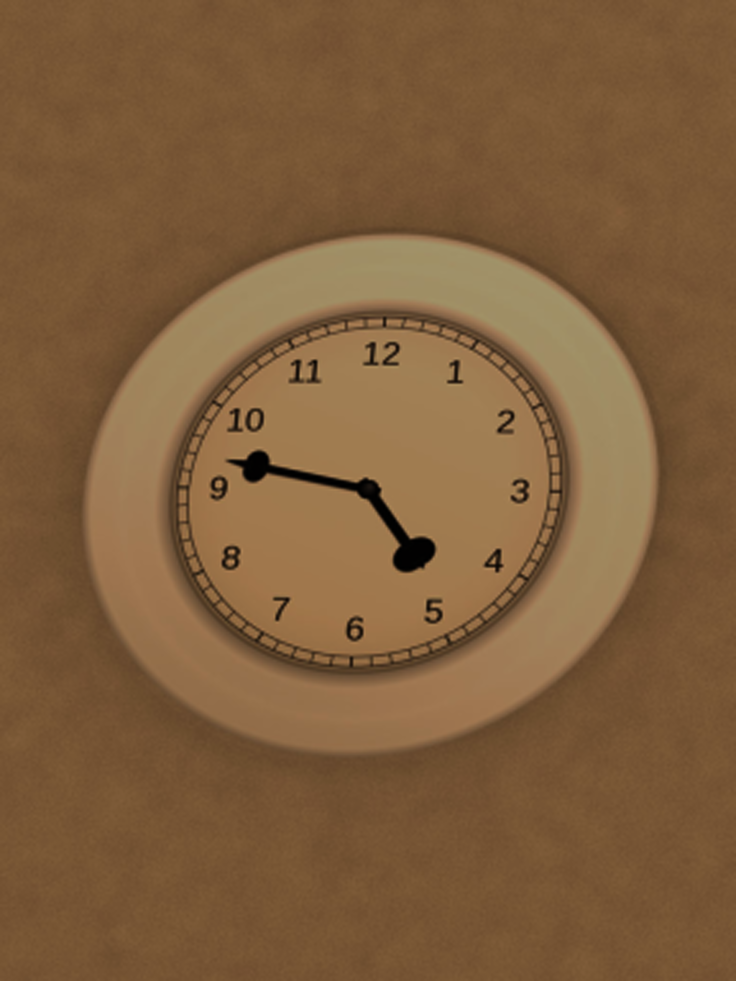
**4:47**
